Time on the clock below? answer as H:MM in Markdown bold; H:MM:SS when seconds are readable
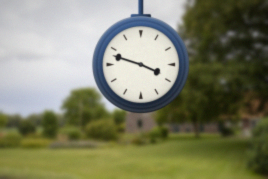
**3:48**
